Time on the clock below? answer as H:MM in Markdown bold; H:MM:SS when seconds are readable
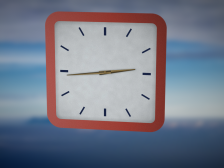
**2:44**
